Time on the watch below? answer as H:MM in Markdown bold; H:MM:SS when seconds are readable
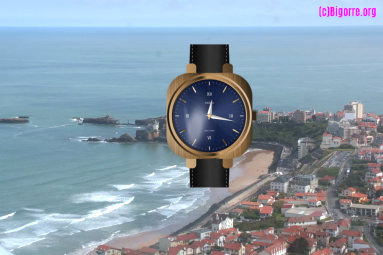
**12:17**
